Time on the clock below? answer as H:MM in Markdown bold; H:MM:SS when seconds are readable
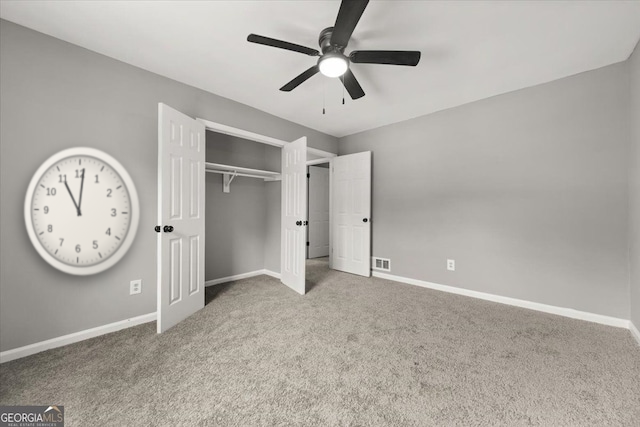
**11:01**
